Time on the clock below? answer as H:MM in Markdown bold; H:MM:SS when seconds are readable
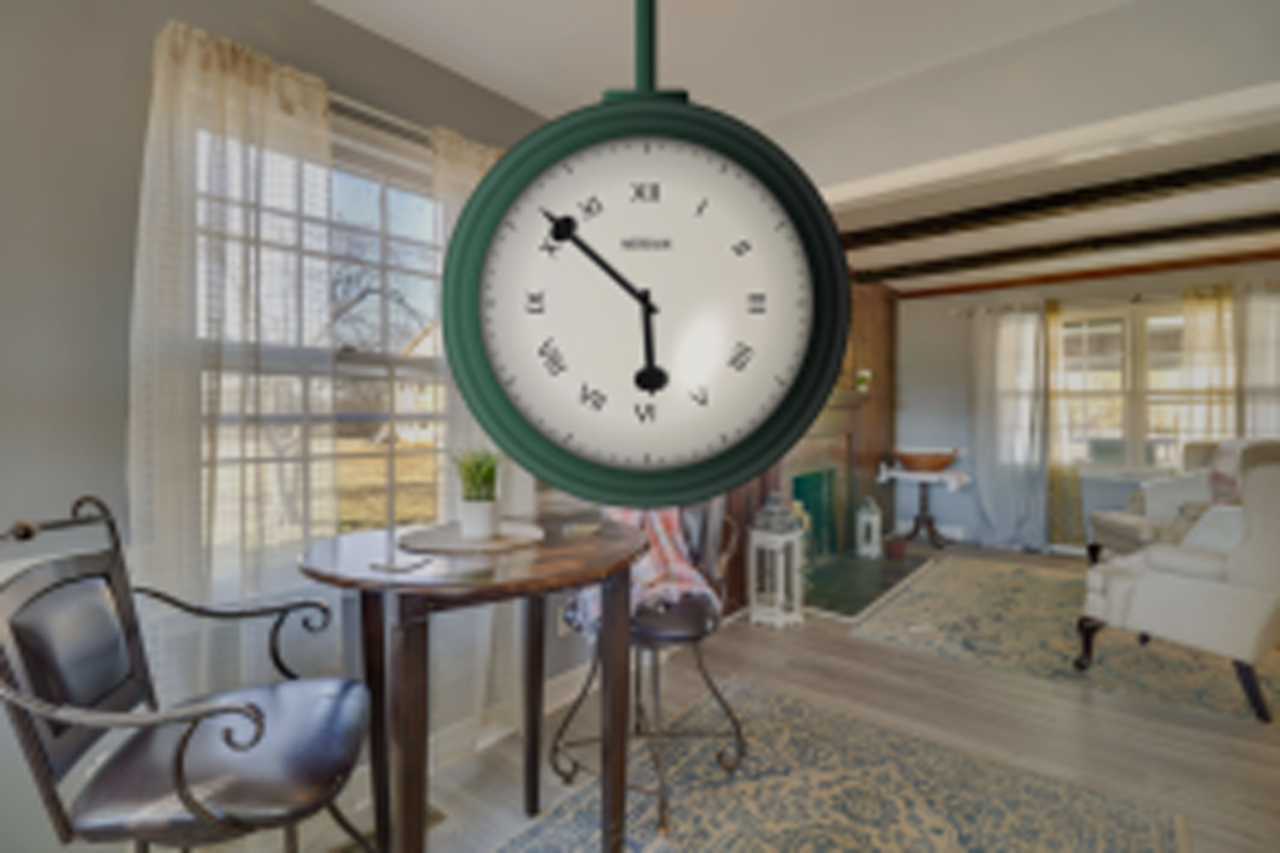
**5:52**
